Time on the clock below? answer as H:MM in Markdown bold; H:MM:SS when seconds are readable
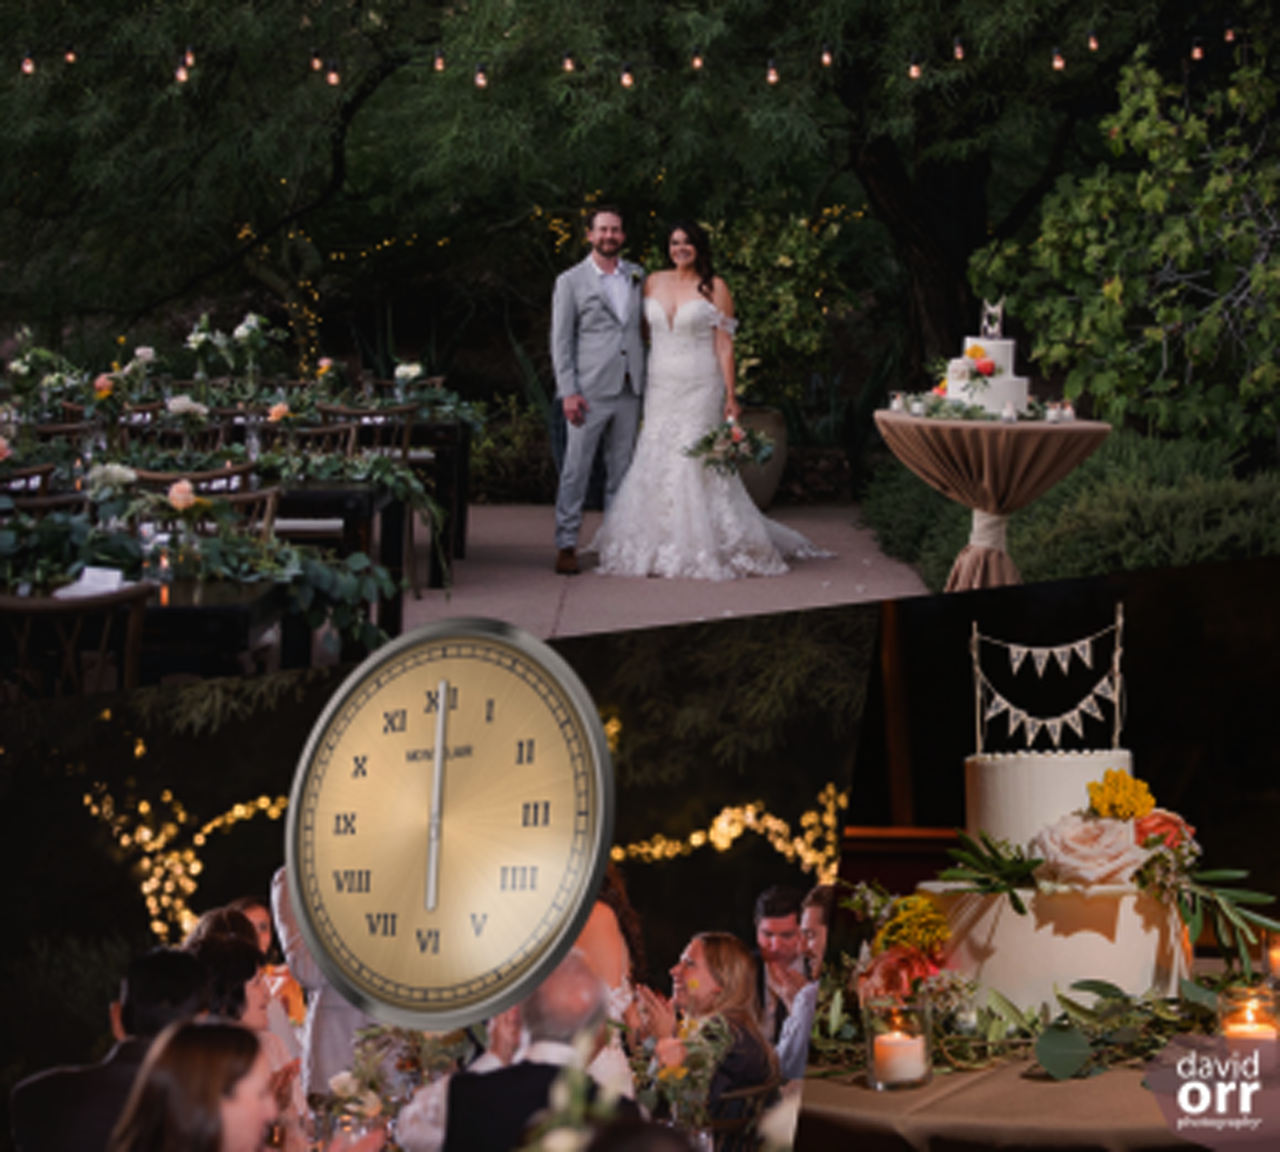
**6:00**
